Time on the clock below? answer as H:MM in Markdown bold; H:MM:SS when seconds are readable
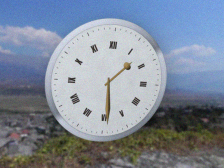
**1:29**
